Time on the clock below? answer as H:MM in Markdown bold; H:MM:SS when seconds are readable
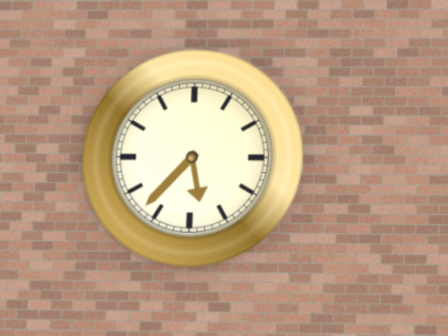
**5:37**
